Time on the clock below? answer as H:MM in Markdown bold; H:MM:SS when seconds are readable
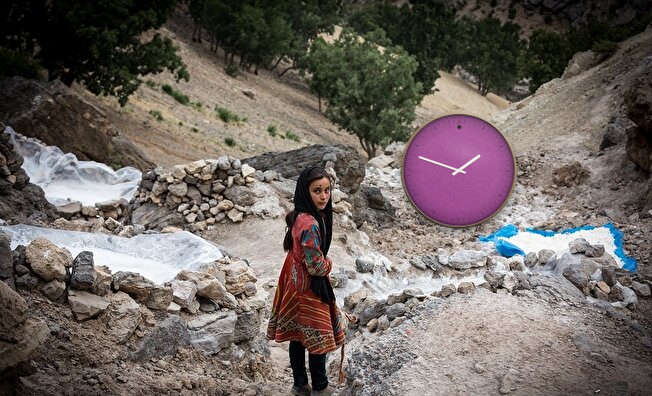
**1:48**
